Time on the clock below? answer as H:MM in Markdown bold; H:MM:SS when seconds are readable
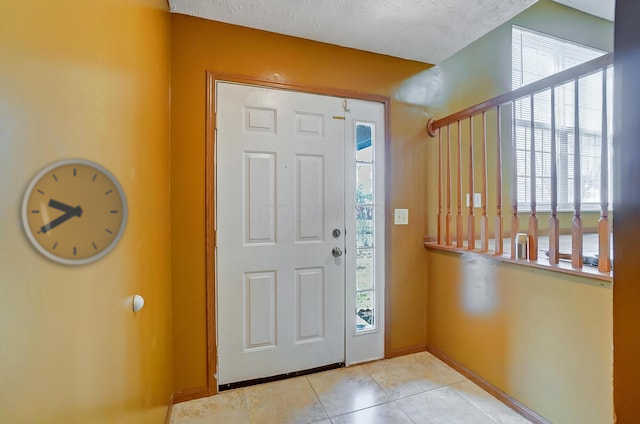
**9:40**
